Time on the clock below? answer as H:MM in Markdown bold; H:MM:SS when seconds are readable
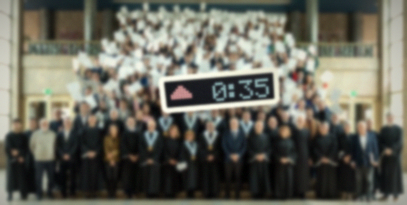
**0:35**
